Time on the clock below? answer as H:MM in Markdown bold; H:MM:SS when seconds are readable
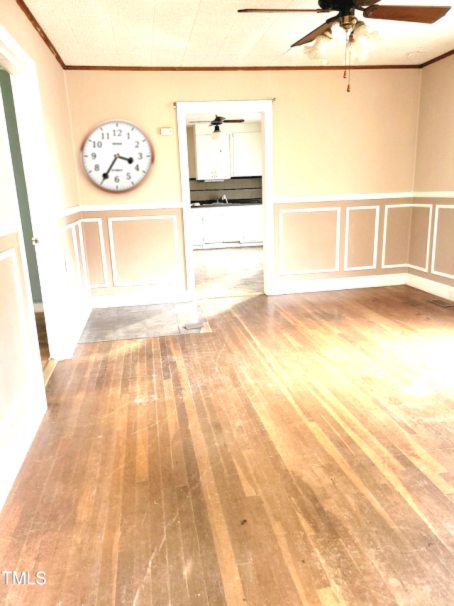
**3:35**
